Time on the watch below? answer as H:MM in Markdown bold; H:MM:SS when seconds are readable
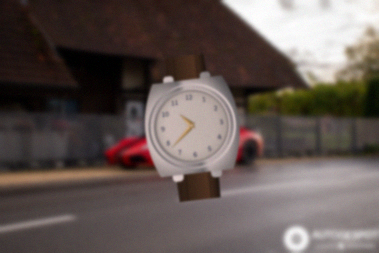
**10:38**
